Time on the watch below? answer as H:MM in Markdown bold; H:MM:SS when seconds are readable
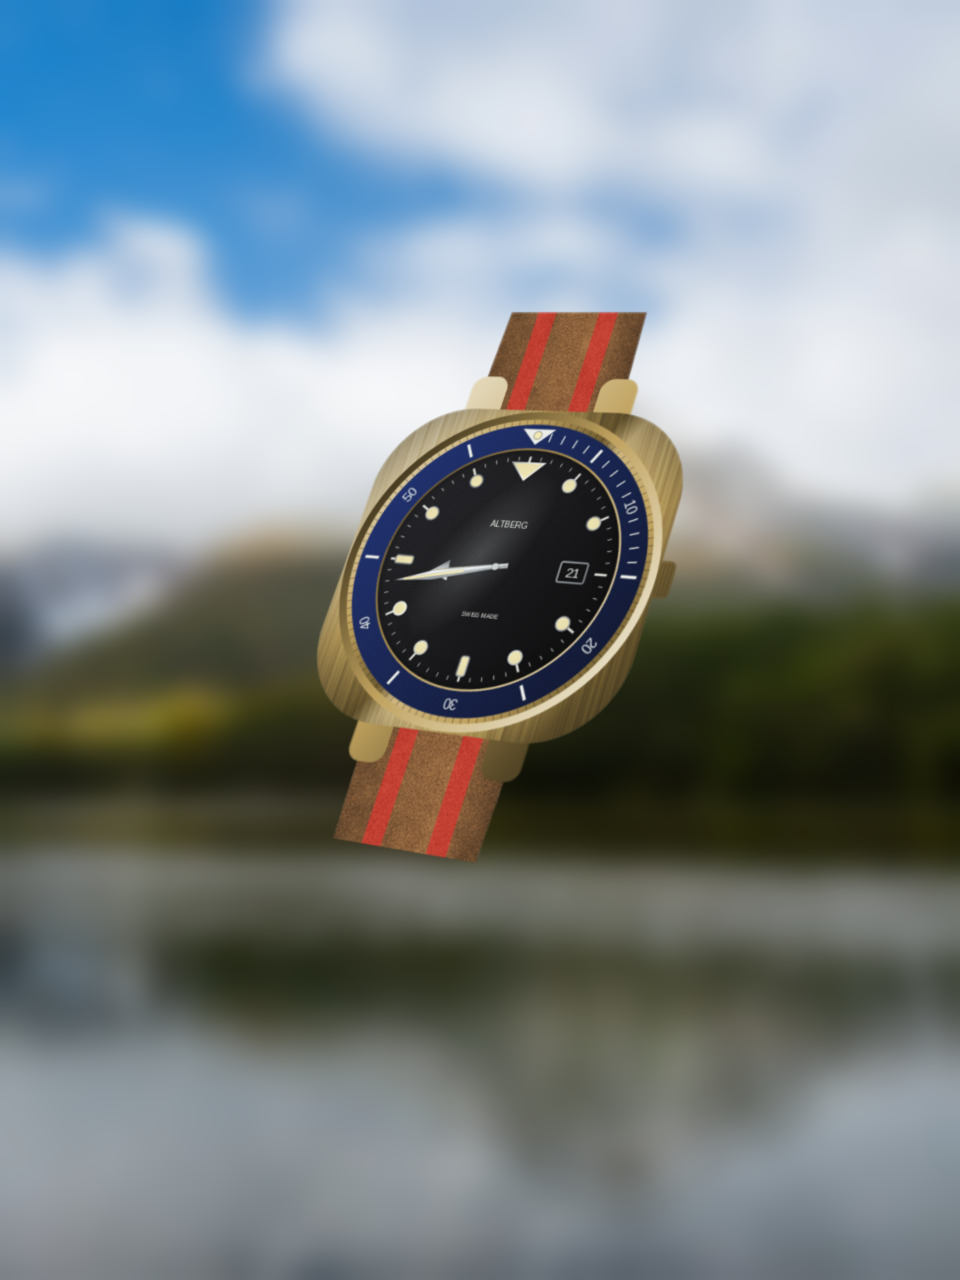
**8:43**
